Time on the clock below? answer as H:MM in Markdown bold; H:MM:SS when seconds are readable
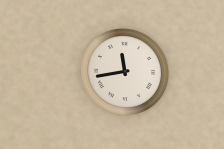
**11:43**
